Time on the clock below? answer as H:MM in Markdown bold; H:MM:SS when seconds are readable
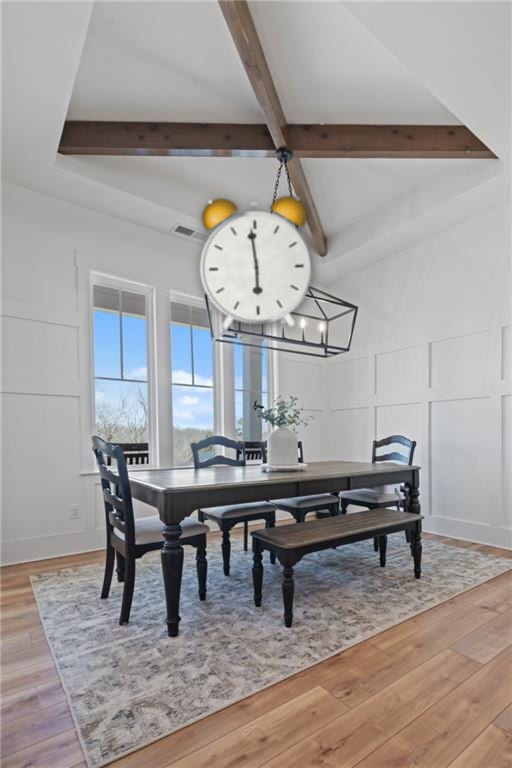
**5:59**
